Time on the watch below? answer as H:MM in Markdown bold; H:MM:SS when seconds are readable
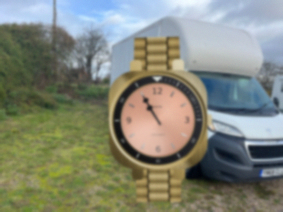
**10:55**
